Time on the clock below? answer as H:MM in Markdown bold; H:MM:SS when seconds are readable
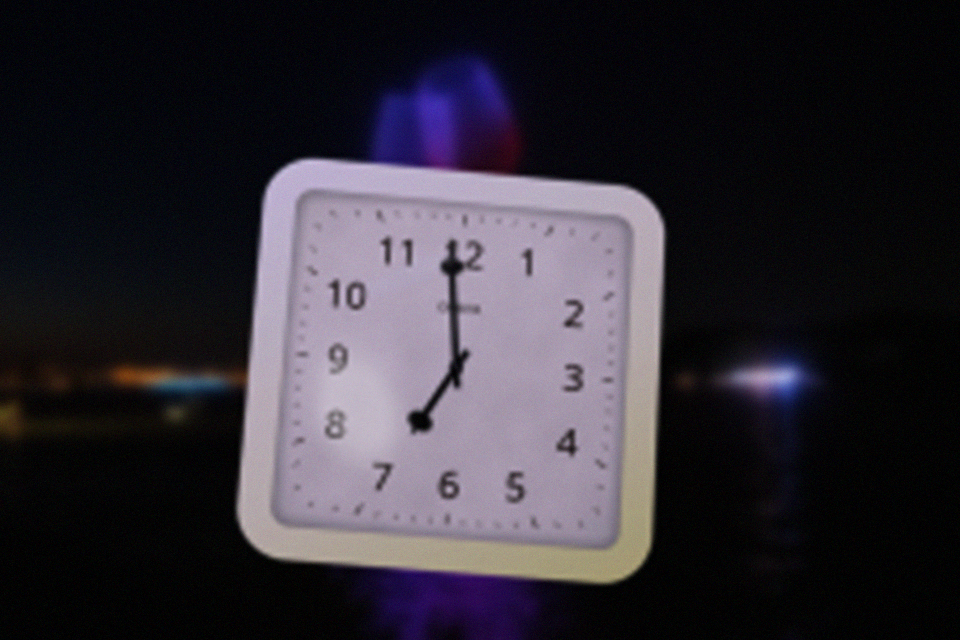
**6:59**
